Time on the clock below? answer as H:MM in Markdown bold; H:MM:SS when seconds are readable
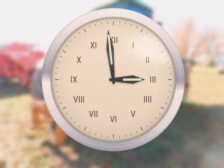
**2:59**
